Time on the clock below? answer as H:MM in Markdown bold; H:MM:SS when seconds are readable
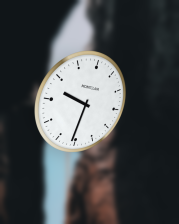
**9:31**
